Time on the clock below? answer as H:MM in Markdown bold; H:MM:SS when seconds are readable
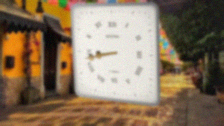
**8:43**
